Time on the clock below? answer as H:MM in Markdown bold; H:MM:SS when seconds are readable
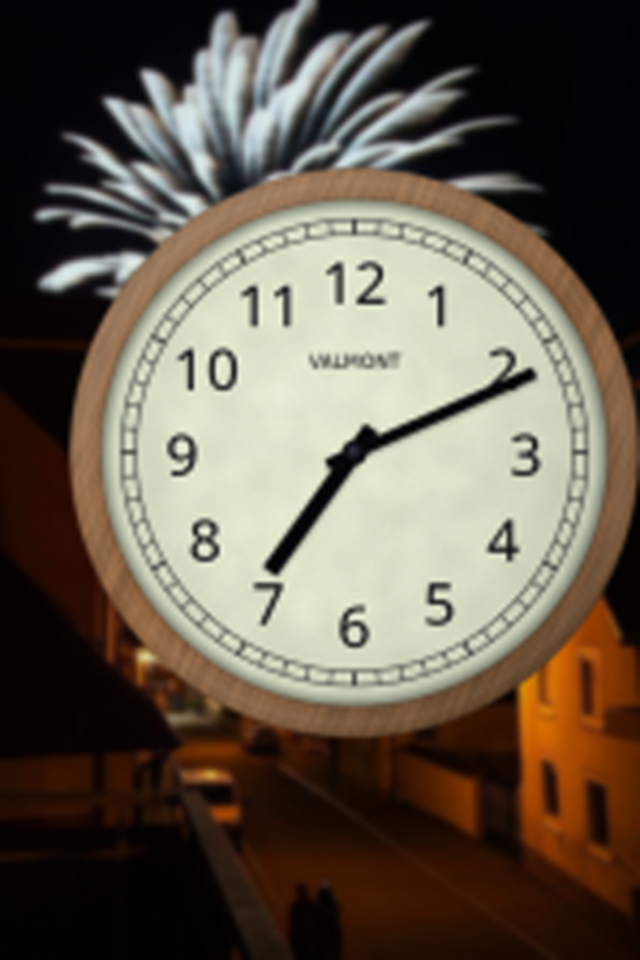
**7:11**
